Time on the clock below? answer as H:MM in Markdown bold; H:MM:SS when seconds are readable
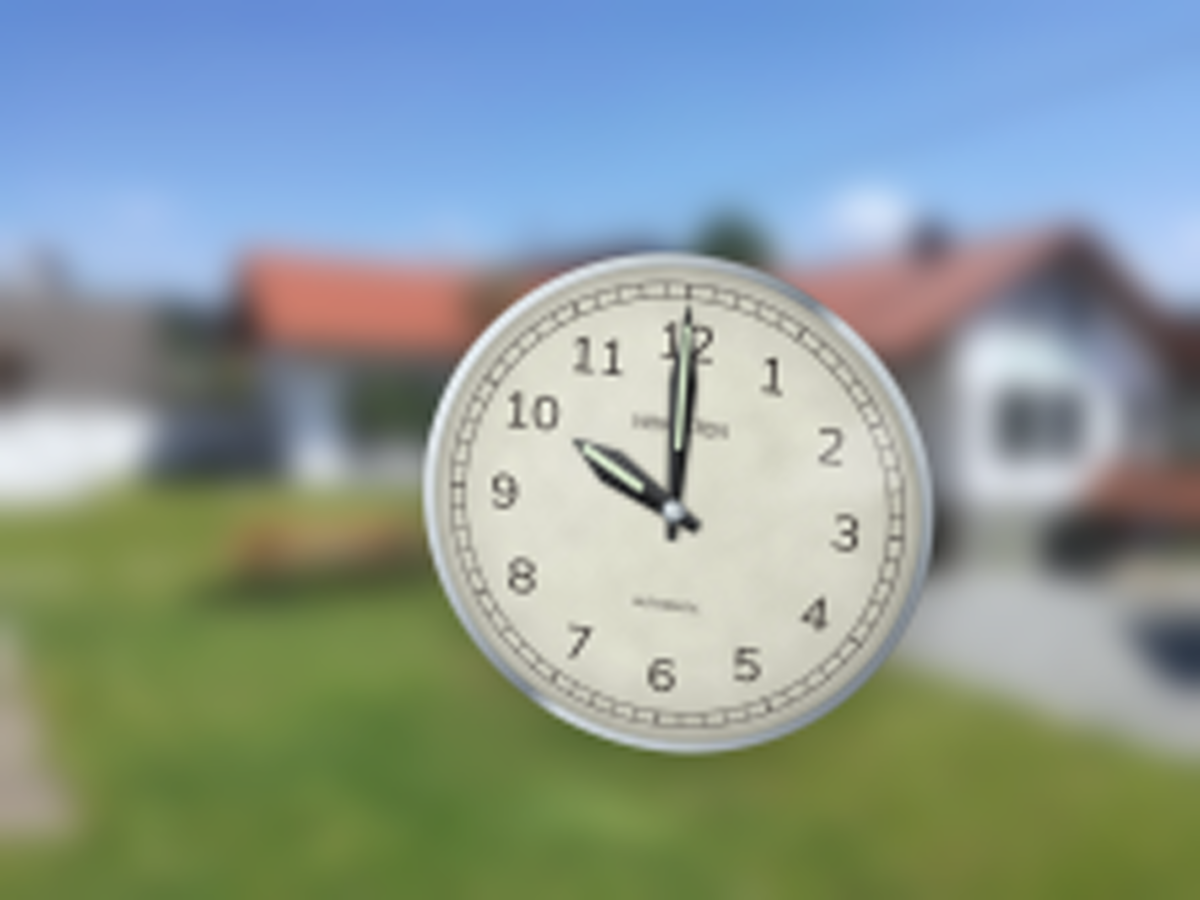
**10:00**
